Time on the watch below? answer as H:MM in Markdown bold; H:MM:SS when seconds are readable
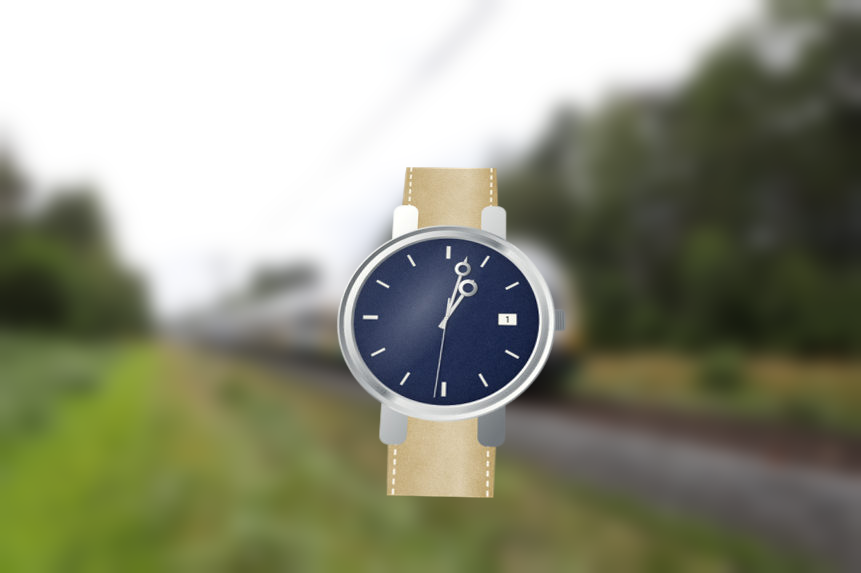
**1:02:31**
